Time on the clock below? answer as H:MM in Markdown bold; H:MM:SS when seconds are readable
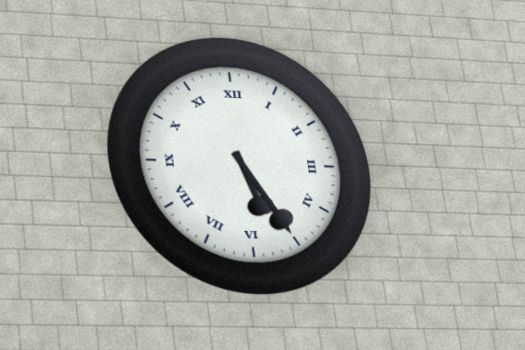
**5:25**
